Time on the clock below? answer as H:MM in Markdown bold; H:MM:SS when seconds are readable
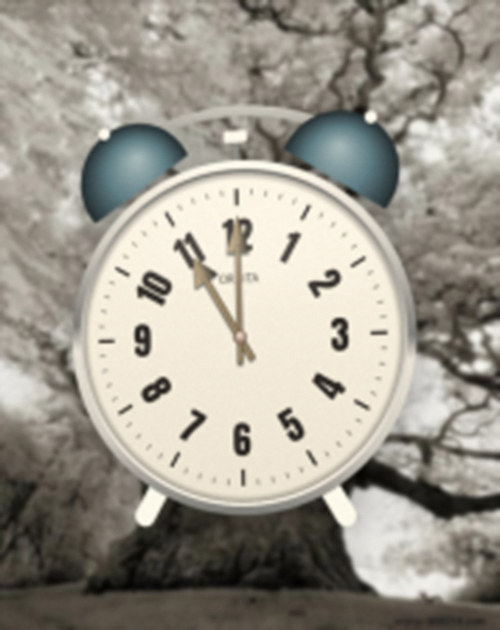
**11:00**
